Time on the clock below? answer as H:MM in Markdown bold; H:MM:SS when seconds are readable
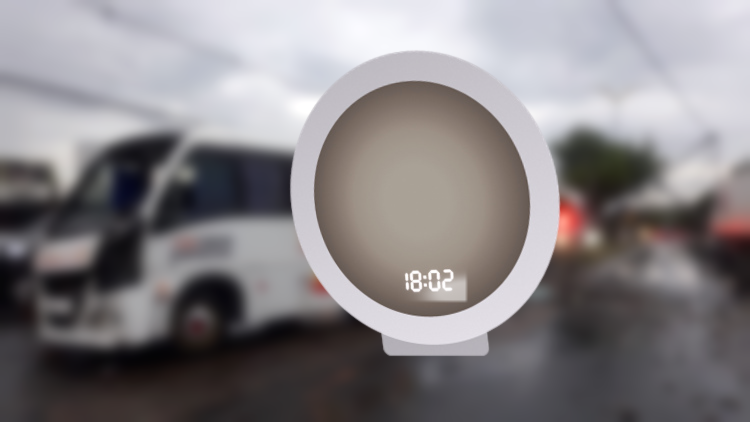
**18:02**
